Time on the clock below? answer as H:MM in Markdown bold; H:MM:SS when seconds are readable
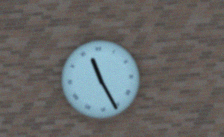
**11:26**
